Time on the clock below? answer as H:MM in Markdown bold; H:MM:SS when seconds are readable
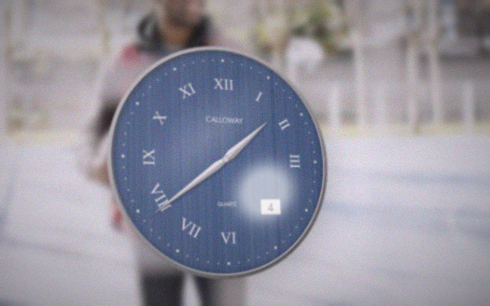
**1:39**
